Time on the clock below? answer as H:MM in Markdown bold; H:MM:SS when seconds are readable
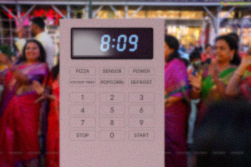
**8:09**
